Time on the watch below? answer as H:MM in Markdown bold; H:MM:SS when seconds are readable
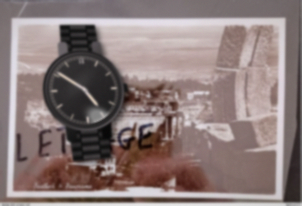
**4:51**
